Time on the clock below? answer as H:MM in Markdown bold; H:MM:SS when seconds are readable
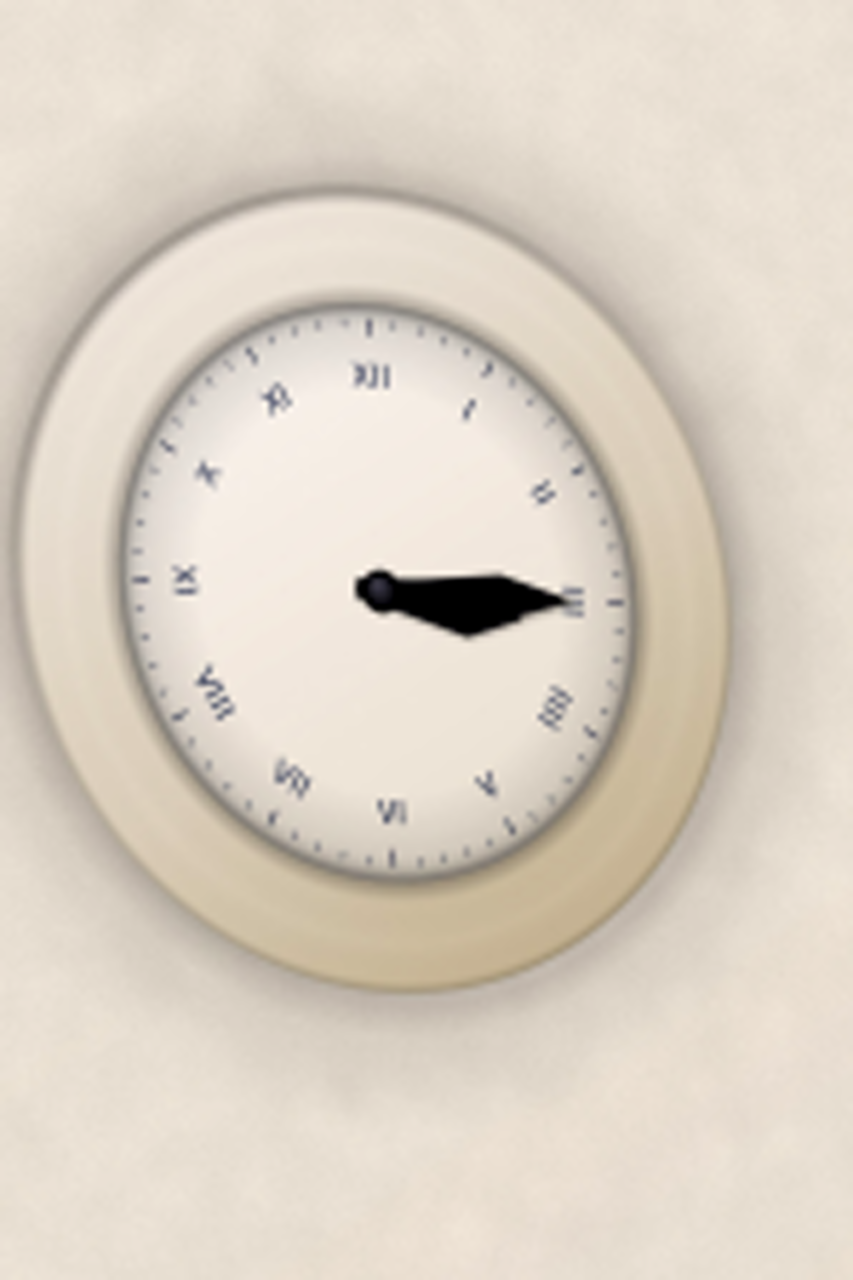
**3:15**
